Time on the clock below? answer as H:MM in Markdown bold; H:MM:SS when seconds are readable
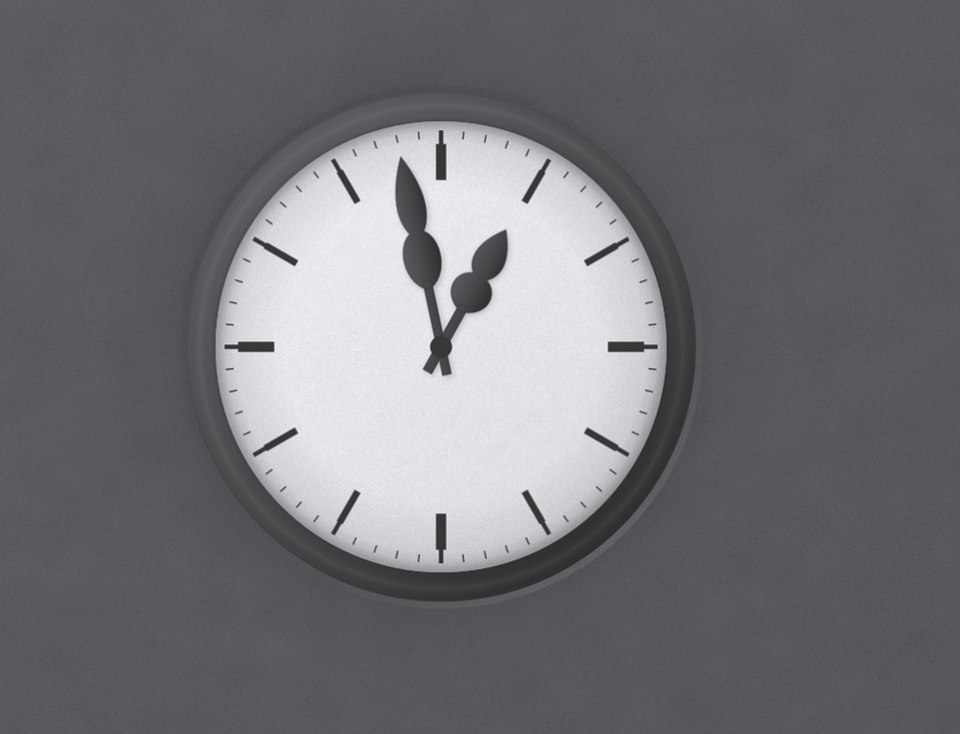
**12:58**
